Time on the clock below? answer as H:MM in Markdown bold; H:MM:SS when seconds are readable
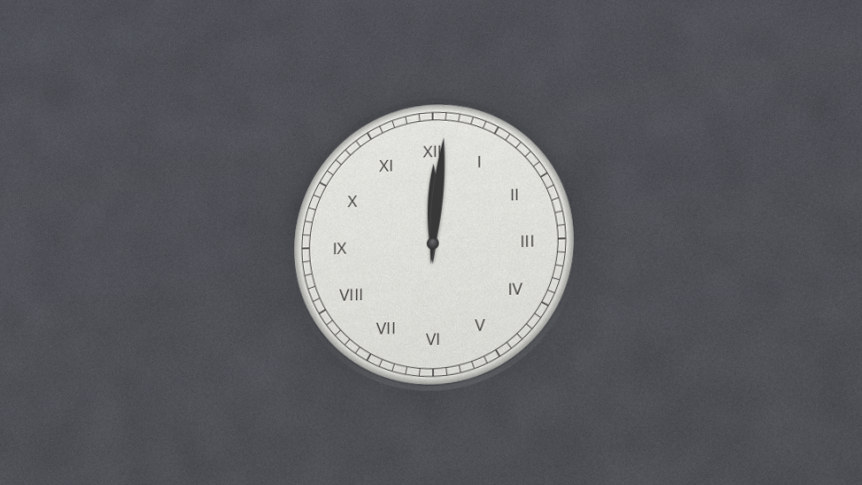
**12:01**
